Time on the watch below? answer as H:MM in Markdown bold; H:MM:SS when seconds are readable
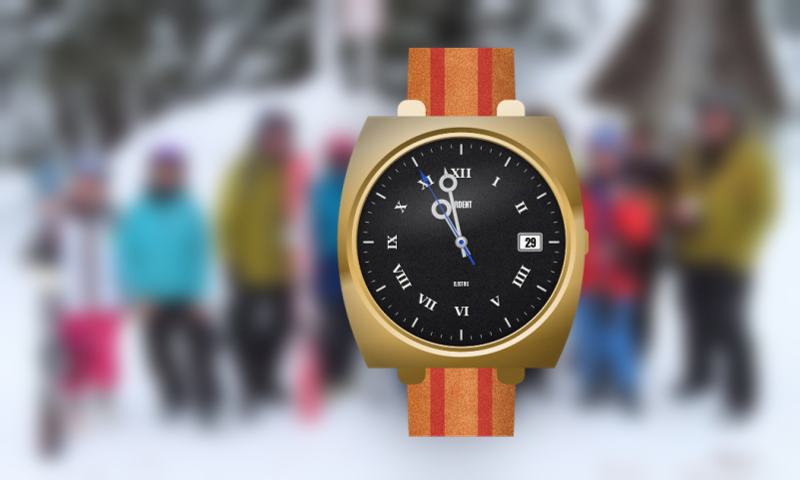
**10:57:55**
